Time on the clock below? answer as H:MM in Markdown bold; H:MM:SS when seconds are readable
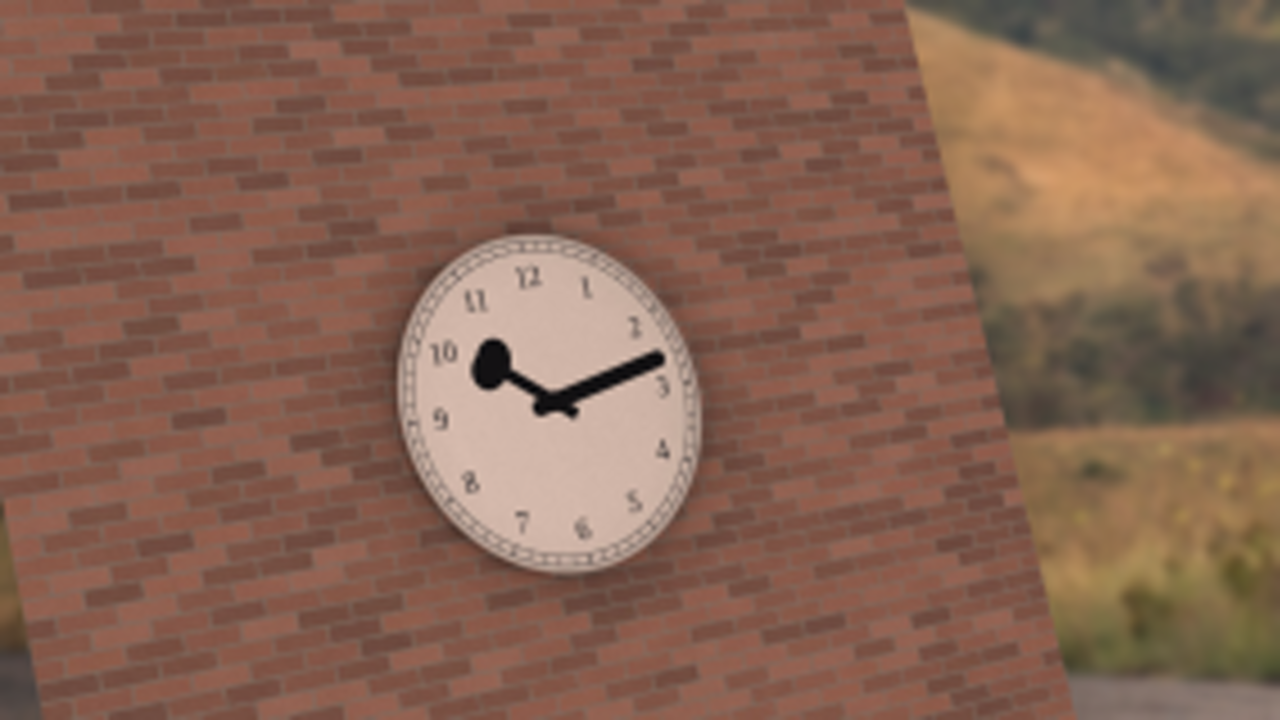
**10:13**
